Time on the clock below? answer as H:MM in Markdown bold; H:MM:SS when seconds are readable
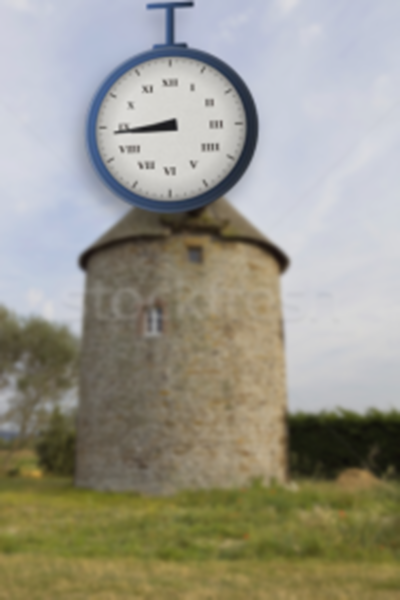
**8:44**
